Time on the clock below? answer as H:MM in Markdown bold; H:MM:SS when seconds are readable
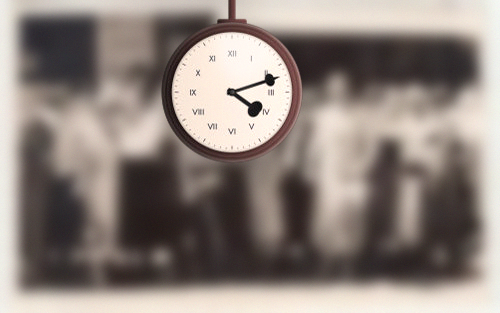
**4:12**
